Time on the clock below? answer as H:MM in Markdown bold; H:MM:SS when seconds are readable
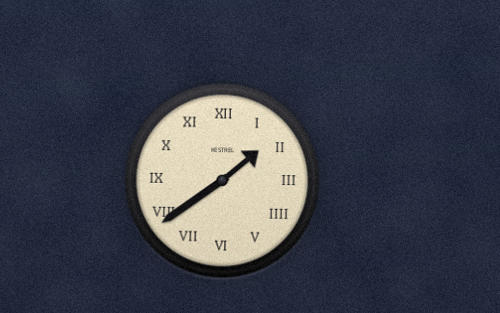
**1:39**
